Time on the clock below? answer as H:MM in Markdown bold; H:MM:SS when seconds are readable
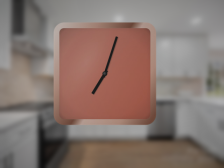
**7:03**
